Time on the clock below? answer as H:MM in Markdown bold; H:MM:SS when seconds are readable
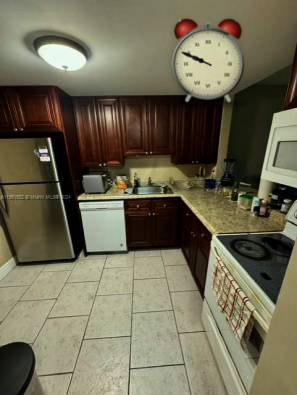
**9:49**
